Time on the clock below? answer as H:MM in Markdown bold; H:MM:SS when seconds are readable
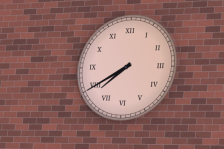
**7:40**
